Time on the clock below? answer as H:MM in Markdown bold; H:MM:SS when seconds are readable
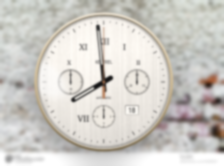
**7:59**
